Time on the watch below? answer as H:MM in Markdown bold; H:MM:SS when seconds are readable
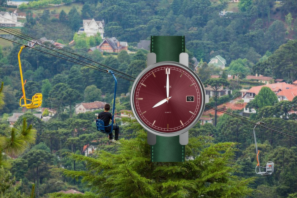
**8:00**
